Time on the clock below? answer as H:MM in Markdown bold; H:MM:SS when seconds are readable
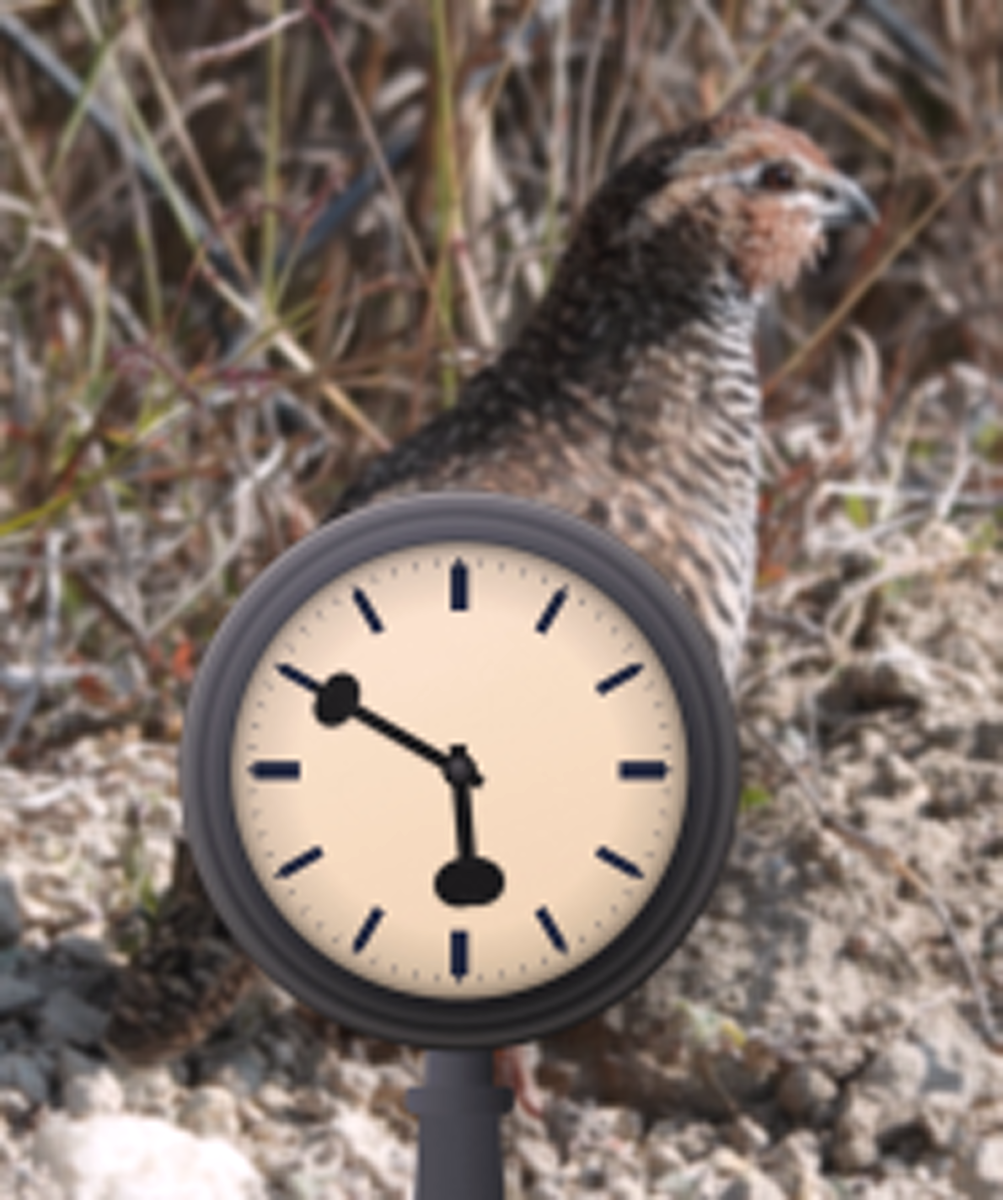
**5:50**
